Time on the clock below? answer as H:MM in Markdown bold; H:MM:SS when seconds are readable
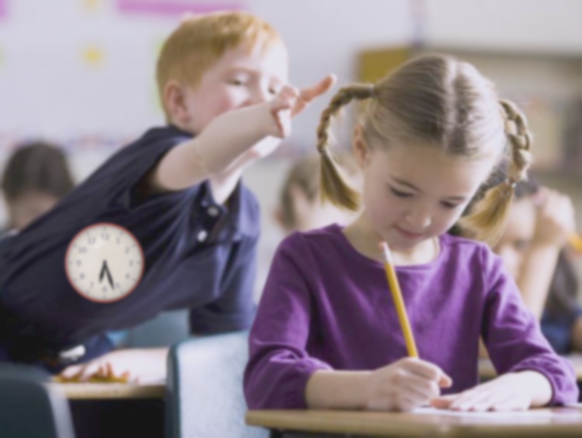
**6:27**
